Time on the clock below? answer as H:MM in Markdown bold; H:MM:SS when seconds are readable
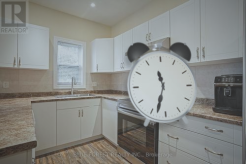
**11:33**
